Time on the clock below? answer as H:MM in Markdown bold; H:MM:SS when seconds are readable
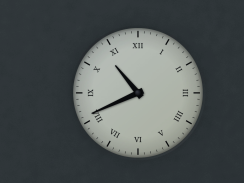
**10:41**
